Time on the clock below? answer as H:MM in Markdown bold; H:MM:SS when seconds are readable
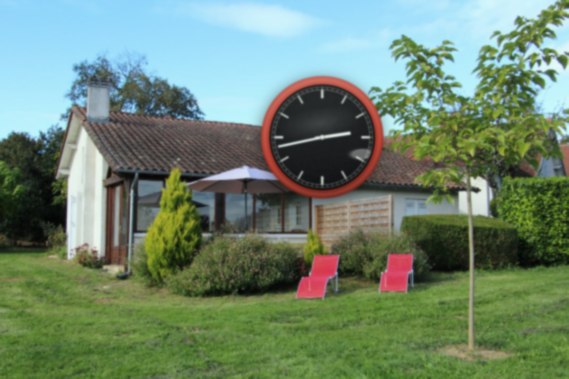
**2:43**
